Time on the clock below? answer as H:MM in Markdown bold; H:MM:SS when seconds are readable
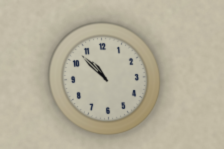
**10:53**
